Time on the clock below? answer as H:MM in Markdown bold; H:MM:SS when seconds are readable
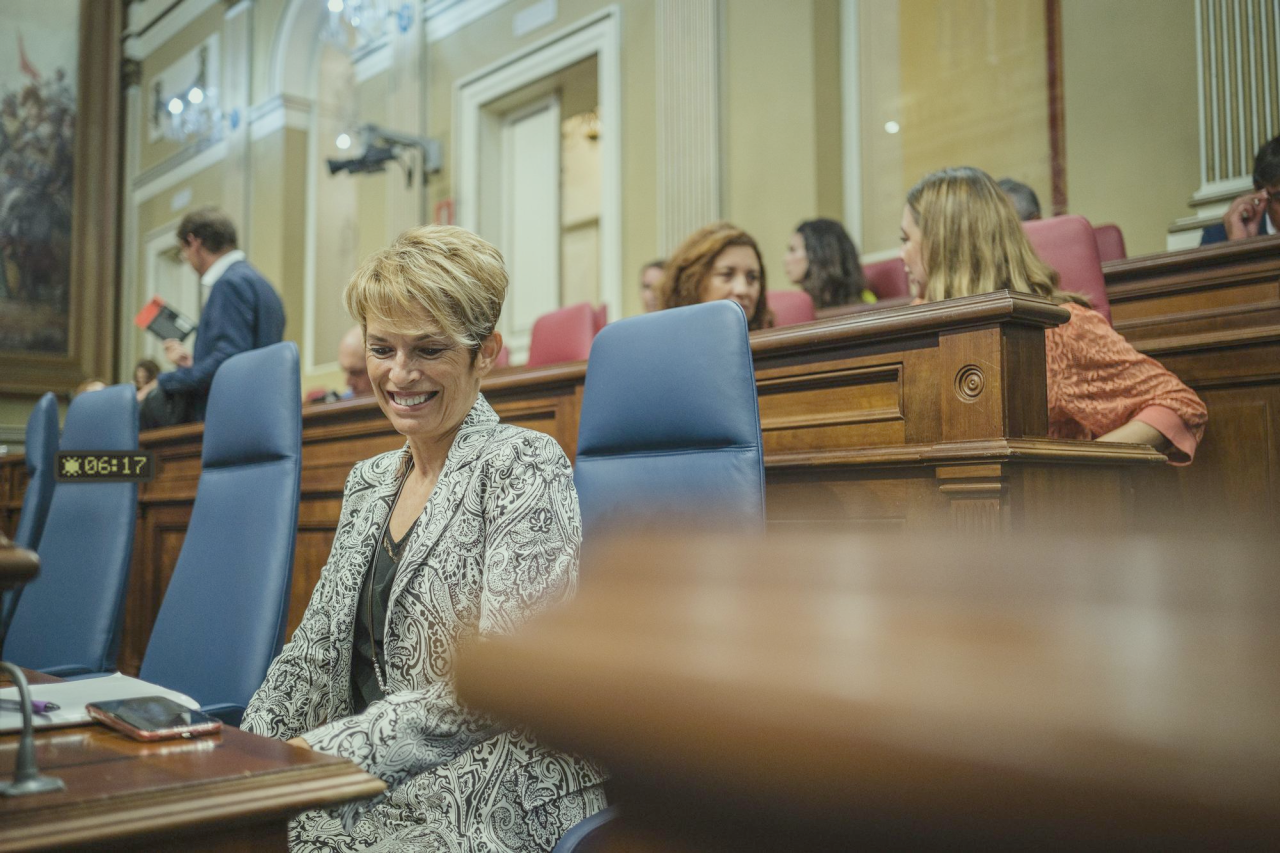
**6:17**
